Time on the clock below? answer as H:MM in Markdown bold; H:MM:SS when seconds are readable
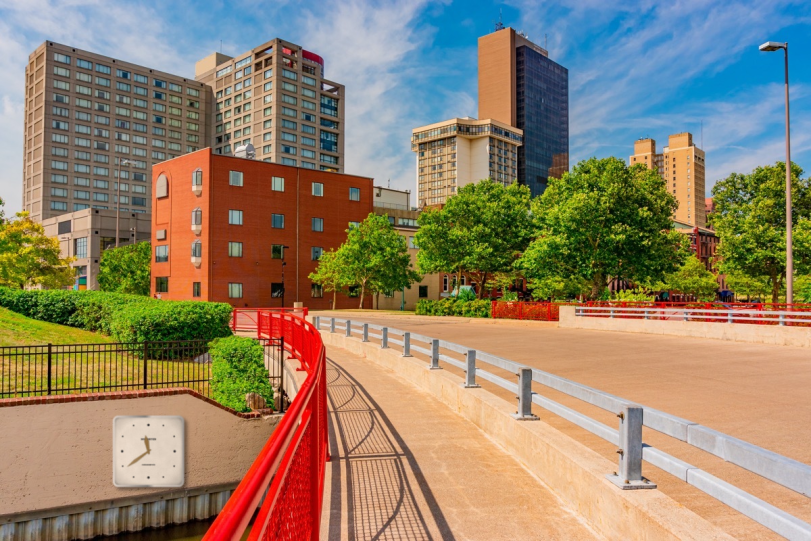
**11:39**
